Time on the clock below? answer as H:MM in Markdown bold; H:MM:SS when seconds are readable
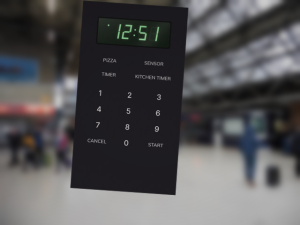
**12:51**
